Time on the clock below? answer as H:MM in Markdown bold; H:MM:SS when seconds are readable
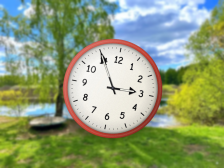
**2:55**
